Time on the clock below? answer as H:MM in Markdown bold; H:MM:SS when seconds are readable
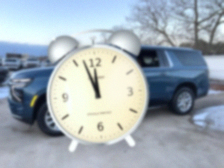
**11:57**
